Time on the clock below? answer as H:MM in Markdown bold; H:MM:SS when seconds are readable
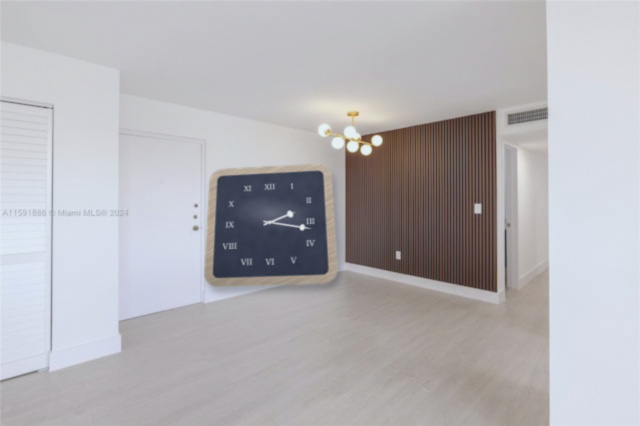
**2:17**
